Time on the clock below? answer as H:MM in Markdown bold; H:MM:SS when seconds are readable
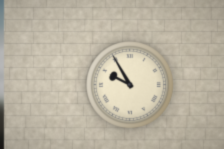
**9:55**
